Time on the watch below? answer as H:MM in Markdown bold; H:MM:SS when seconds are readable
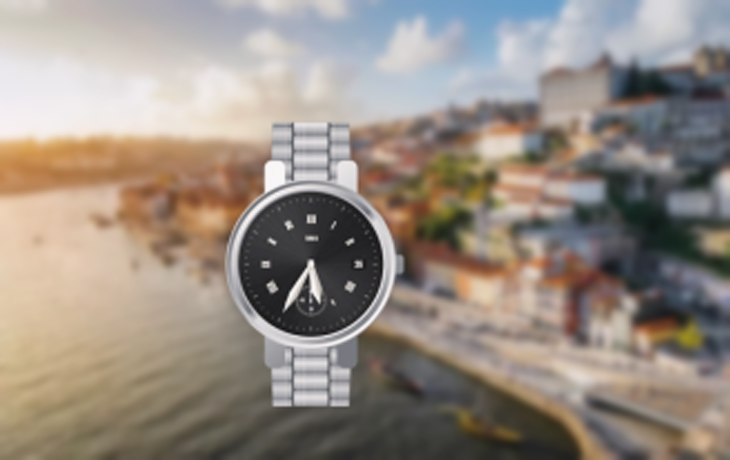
**5:35**
